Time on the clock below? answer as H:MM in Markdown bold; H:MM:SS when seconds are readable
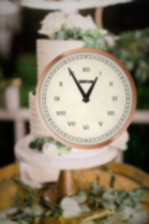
**12:55**
